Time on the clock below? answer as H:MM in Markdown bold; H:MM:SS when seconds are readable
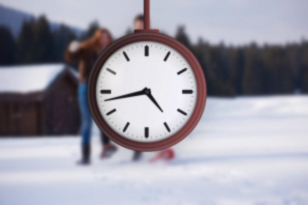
**4:43**
